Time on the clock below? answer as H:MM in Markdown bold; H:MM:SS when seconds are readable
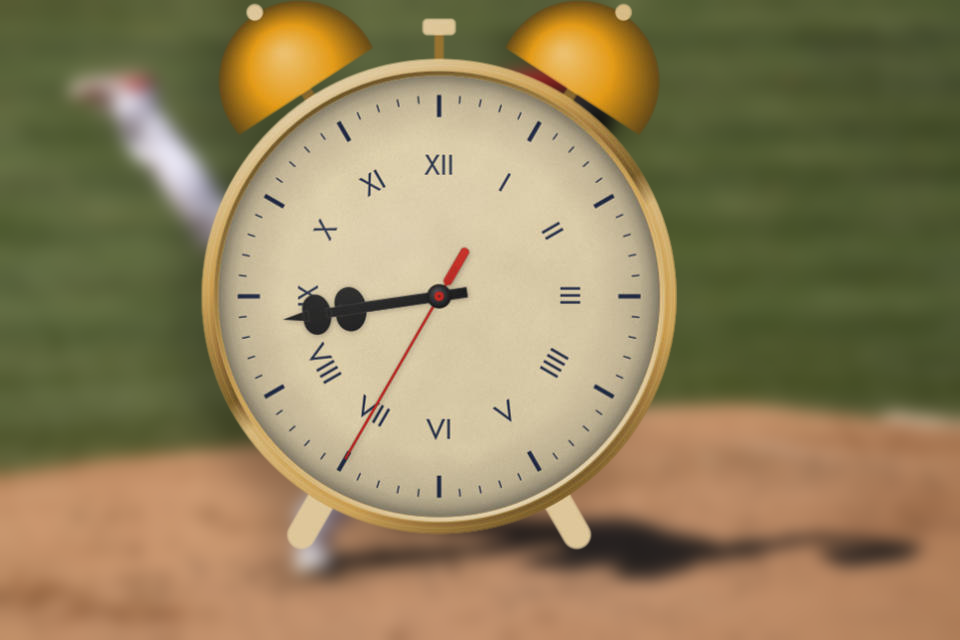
**8:43:35**
